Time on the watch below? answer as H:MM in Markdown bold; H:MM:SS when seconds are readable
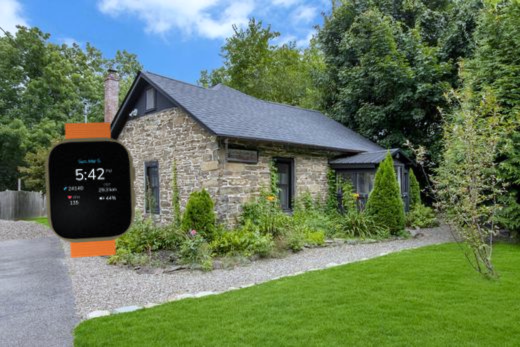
**5:42**
